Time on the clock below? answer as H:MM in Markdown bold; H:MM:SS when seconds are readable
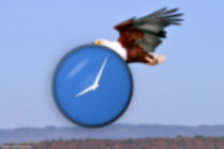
**8:04**
